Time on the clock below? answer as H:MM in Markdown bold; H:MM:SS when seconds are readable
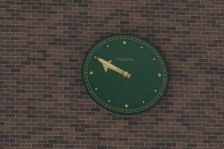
**9:50**
